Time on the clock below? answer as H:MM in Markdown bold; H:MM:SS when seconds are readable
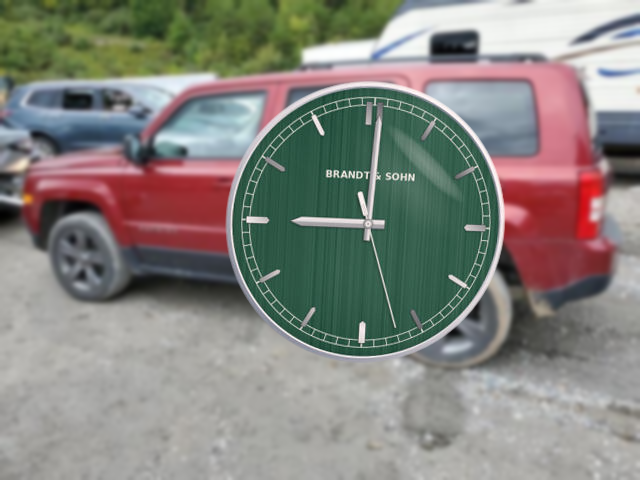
**9:00:27**
